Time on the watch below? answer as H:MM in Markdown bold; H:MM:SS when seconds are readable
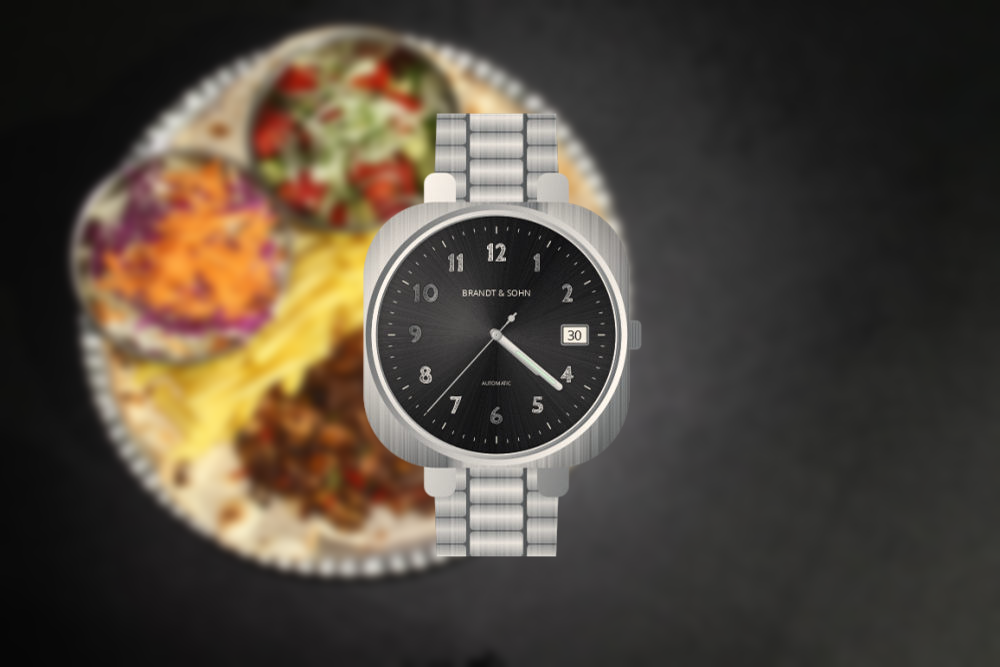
**4:21:37**
